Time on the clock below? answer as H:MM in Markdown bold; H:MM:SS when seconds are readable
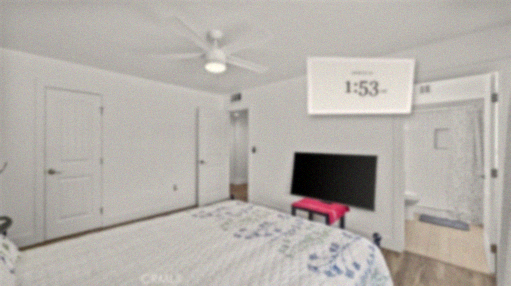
**1:53**
